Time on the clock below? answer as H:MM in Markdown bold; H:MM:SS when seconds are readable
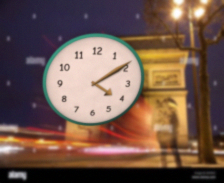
**4:09**
